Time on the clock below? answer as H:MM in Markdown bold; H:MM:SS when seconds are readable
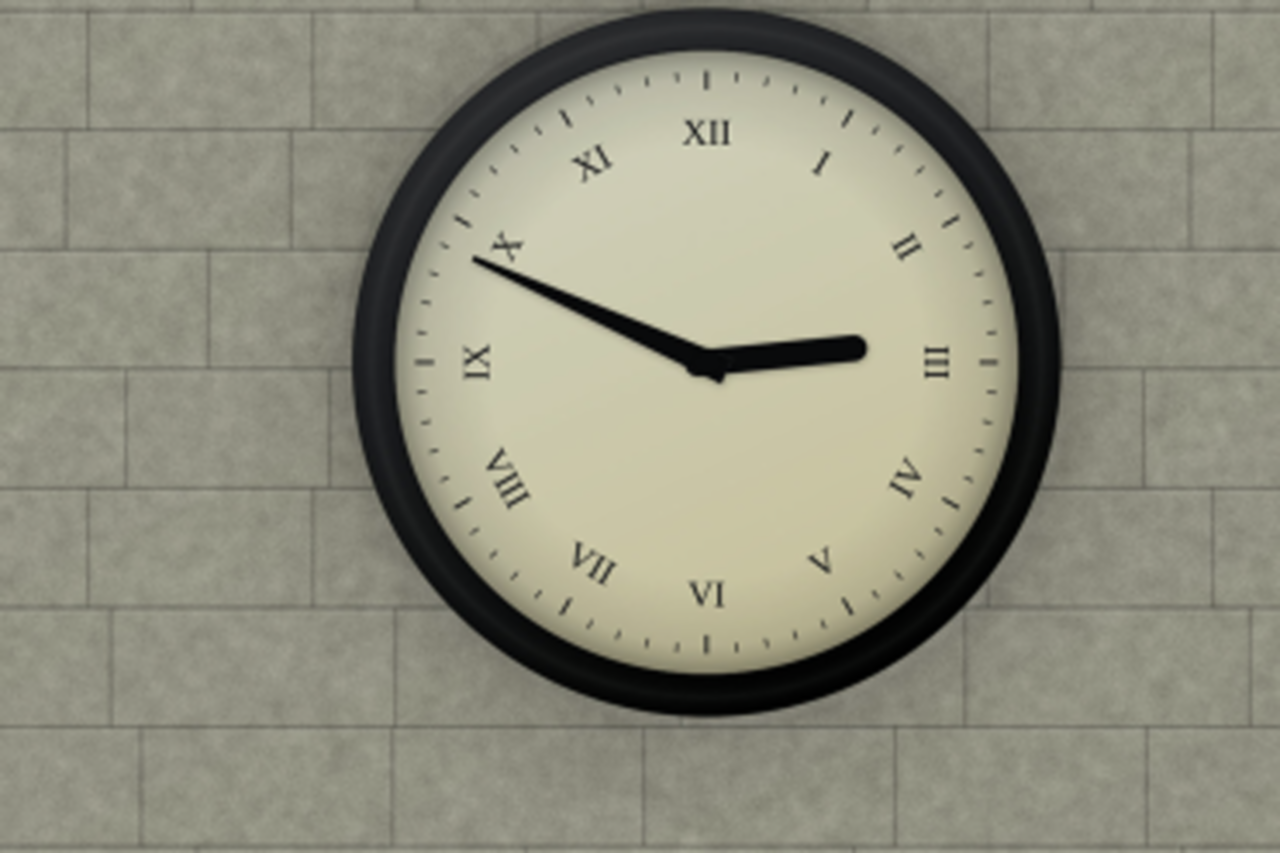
**2:49**
